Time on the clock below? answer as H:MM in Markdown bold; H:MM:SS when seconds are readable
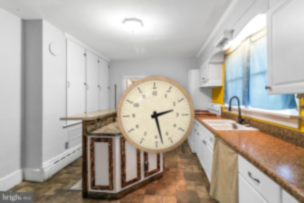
**2:28**
